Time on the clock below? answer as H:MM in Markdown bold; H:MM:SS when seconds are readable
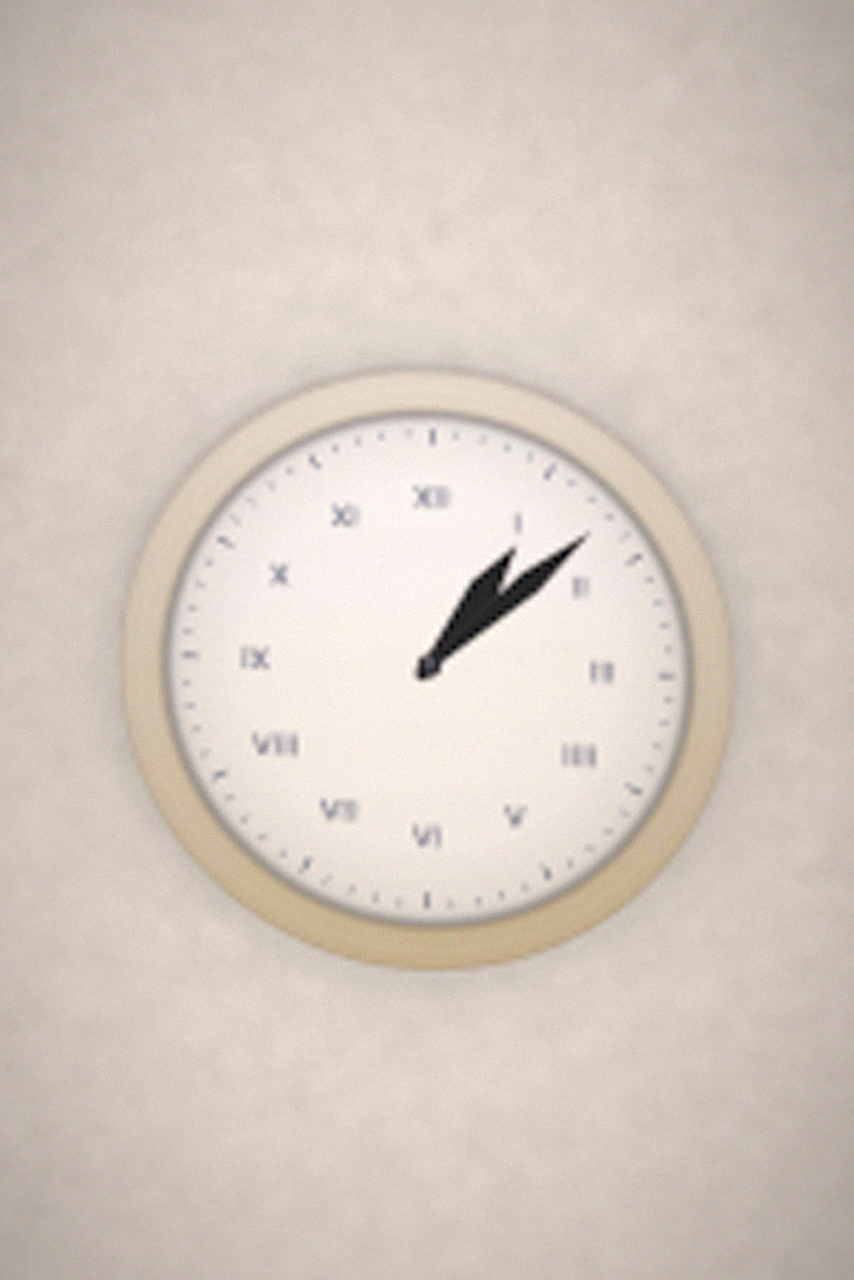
**1:08**
